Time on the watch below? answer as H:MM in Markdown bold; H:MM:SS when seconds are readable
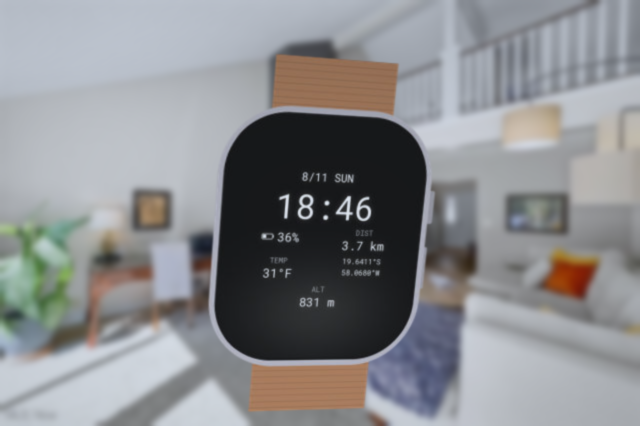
**18:46**
